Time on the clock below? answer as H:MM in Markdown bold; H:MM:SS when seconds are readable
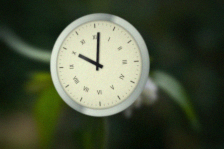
**10:01**
